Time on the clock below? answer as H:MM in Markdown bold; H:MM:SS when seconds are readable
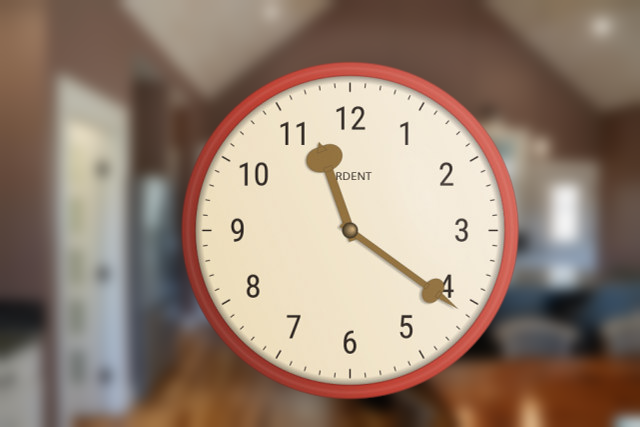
**11:21**
